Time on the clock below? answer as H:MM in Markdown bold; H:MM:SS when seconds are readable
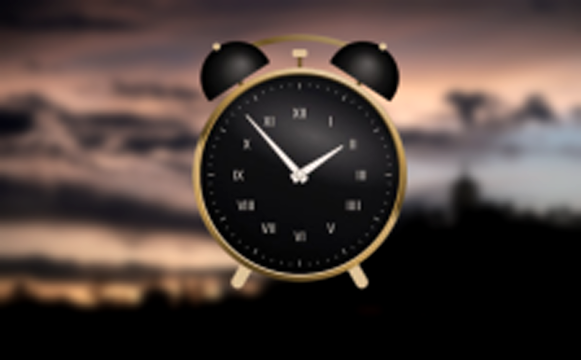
**1:53**
